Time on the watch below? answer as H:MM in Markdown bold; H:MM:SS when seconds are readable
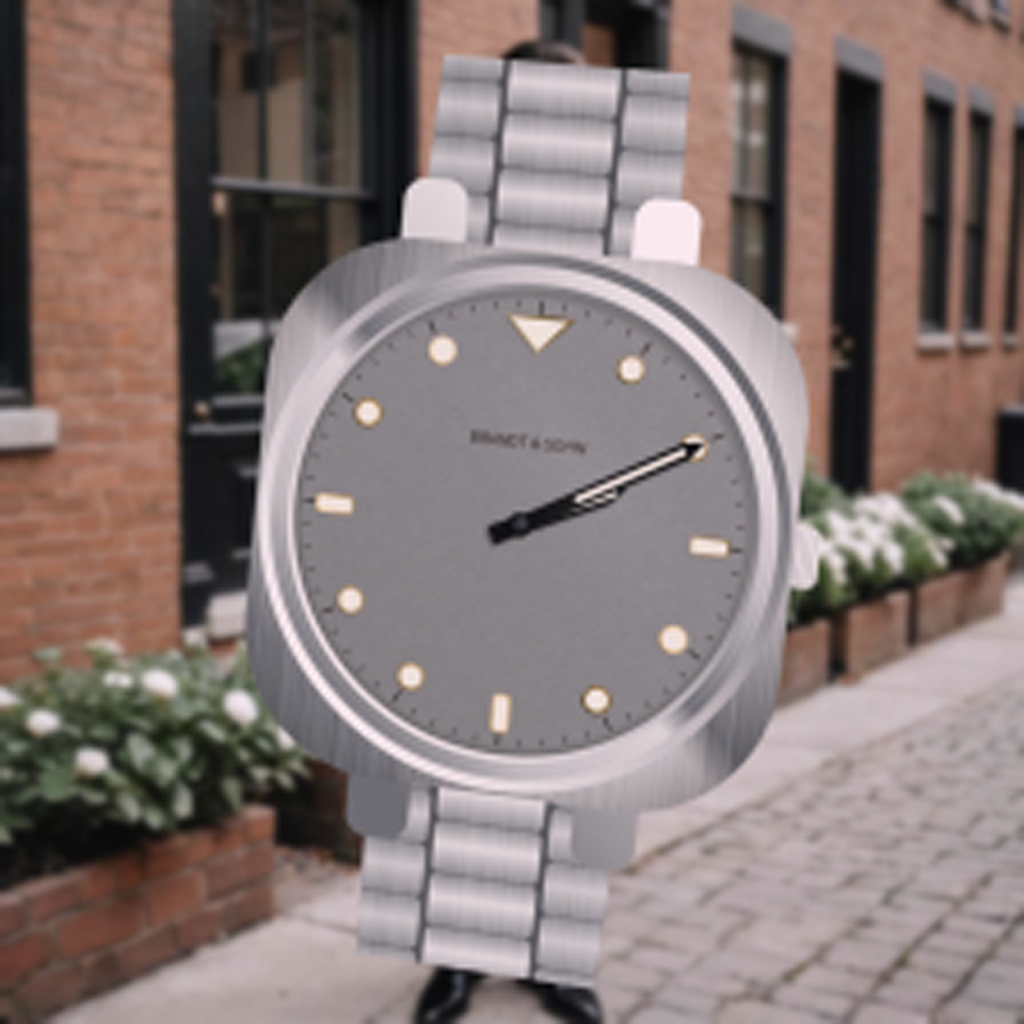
**2:10**
